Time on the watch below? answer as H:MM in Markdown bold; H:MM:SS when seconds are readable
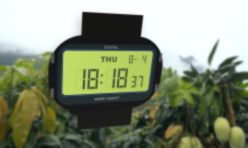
**18:18:37**
